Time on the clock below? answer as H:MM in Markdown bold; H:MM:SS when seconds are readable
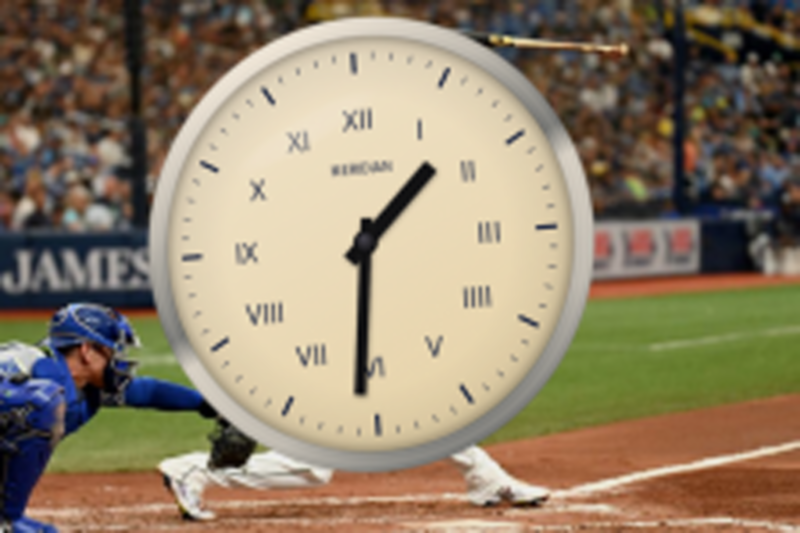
**1:31**
